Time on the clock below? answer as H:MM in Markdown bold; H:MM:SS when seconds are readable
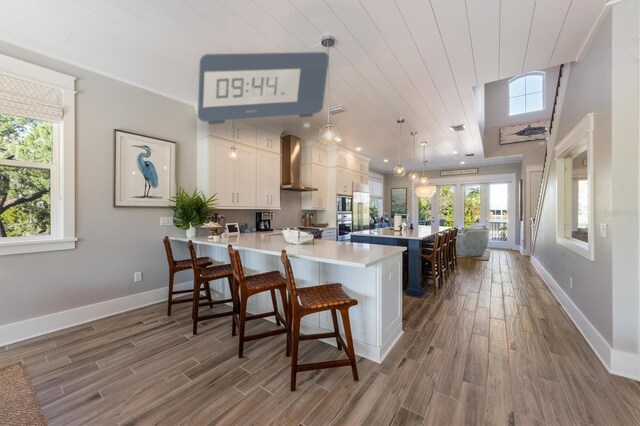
**9:44**
